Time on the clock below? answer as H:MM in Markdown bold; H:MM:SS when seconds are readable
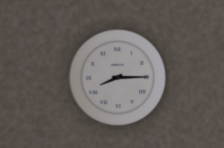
**8:15**
